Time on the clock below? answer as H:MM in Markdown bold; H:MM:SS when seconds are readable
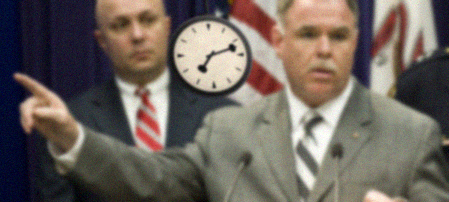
**7:12**
